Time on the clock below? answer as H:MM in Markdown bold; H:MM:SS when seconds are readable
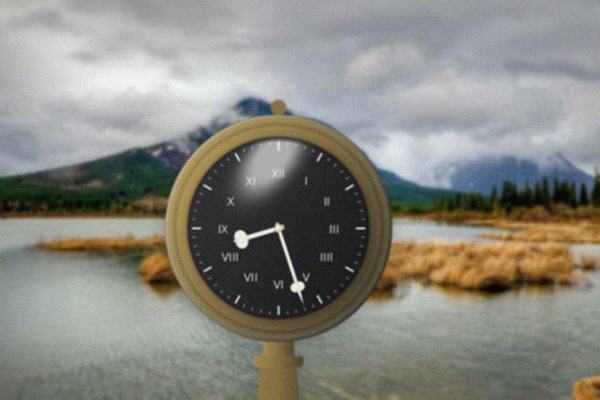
**8:27**
